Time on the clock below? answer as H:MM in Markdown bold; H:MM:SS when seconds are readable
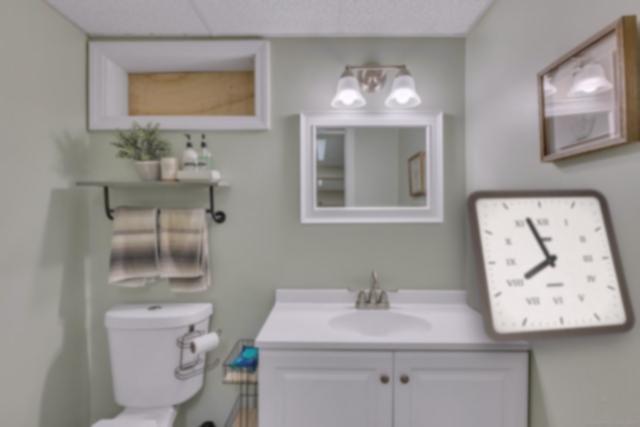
**7:57**
